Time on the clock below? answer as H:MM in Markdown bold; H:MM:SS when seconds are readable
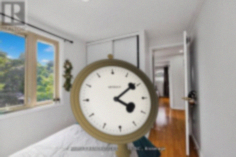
**4:09**
